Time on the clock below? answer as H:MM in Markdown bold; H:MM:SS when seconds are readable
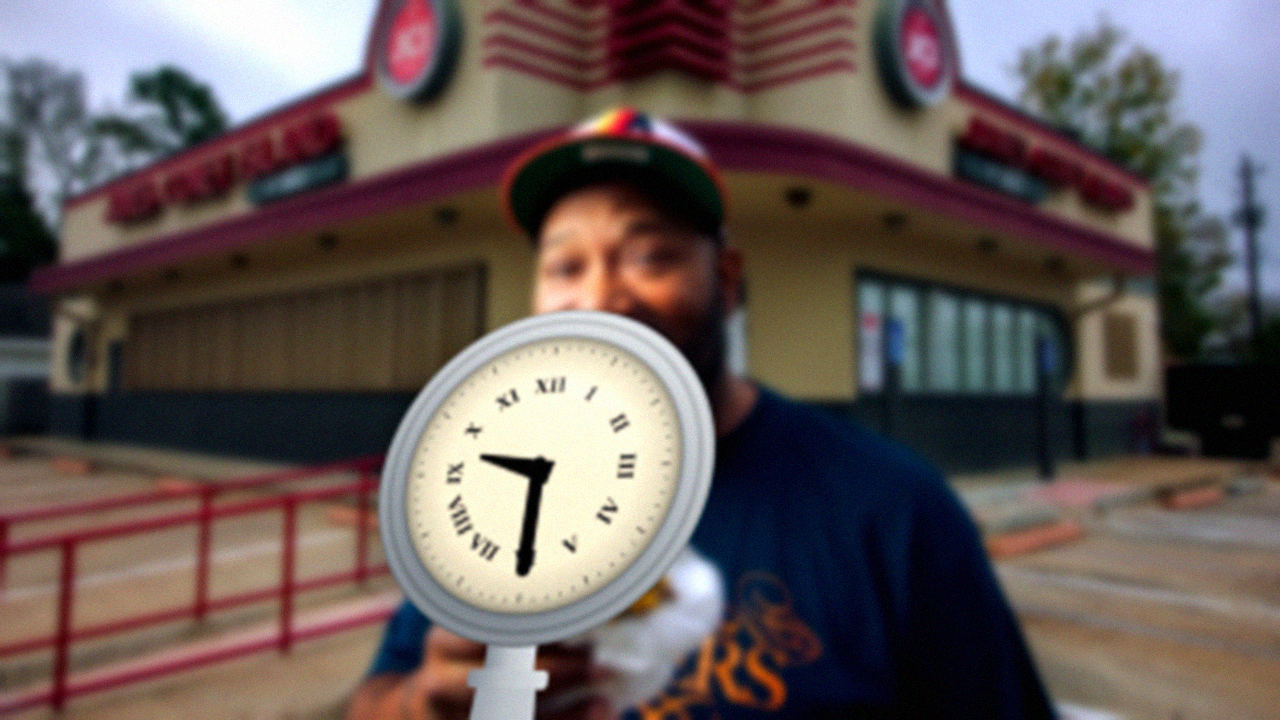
**9:30**
